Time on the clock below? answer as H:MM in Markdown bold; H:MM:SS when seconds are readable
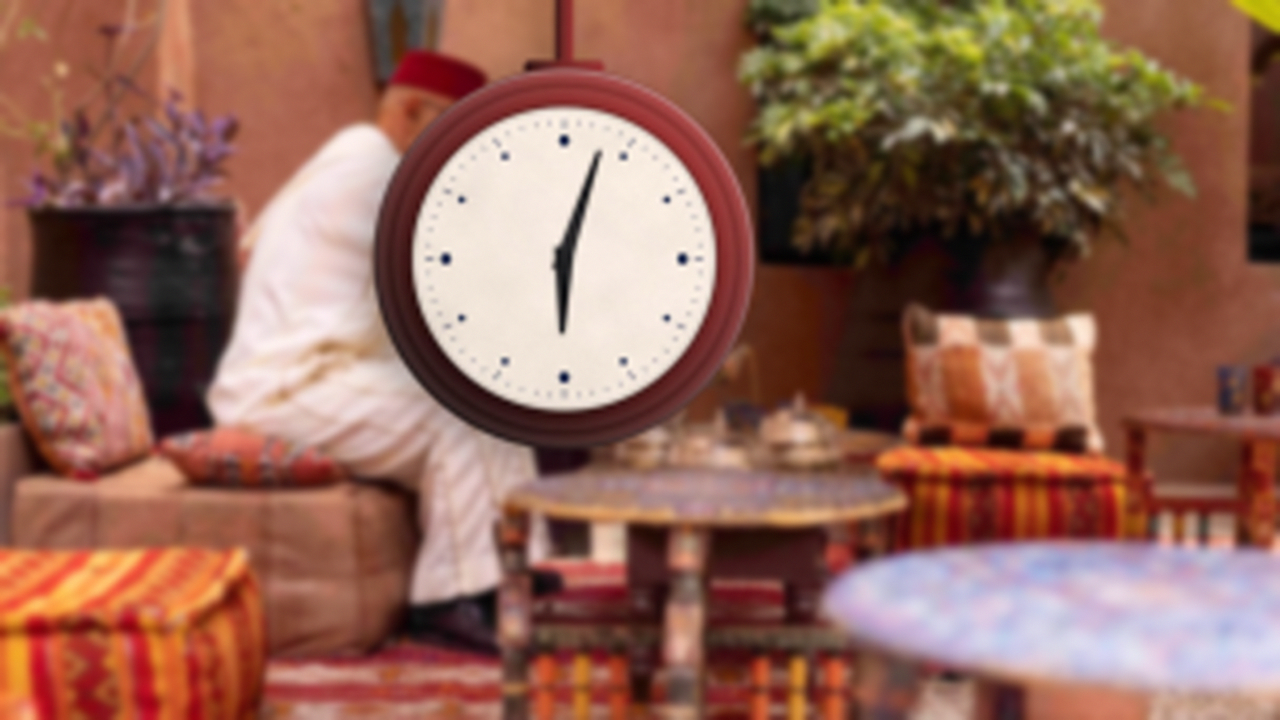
**6:03**
